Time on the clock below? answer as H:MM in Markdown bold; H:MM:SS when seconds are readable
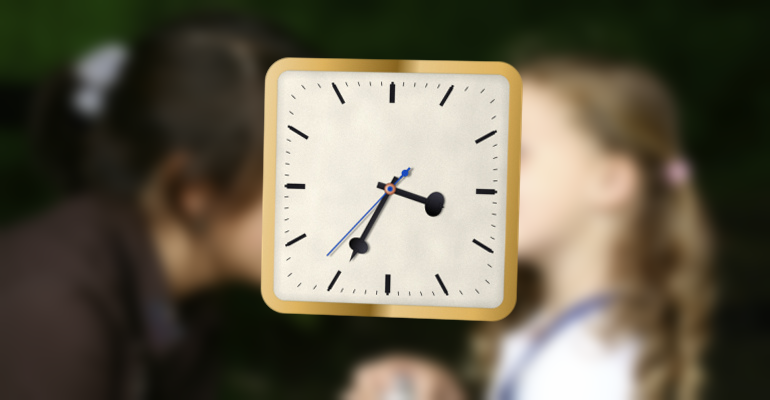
**3:34:37**
